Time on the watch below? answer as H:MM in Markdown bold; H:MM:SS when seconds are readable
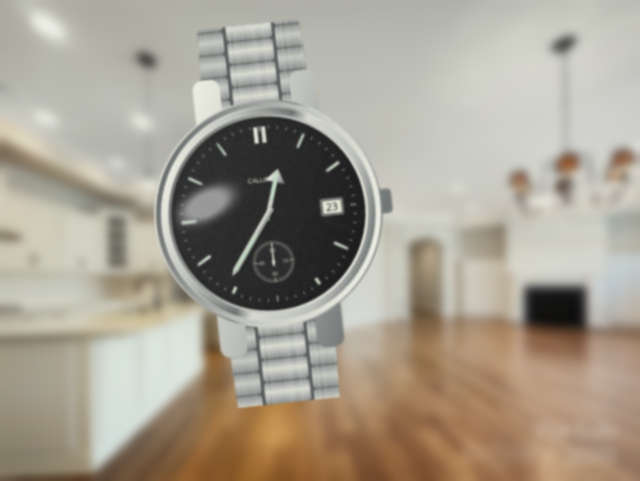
**12:36**
